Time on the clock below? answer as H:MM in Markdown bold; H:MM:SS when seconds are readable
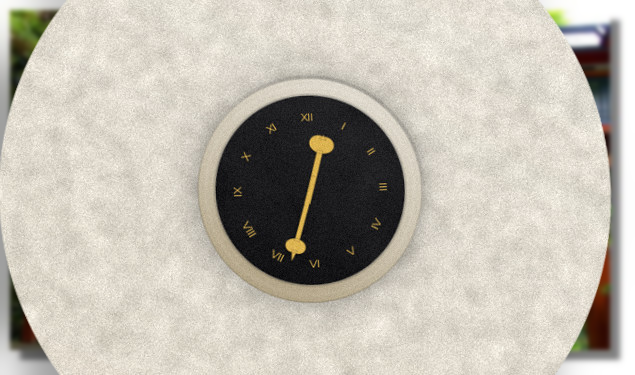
**12:33**
